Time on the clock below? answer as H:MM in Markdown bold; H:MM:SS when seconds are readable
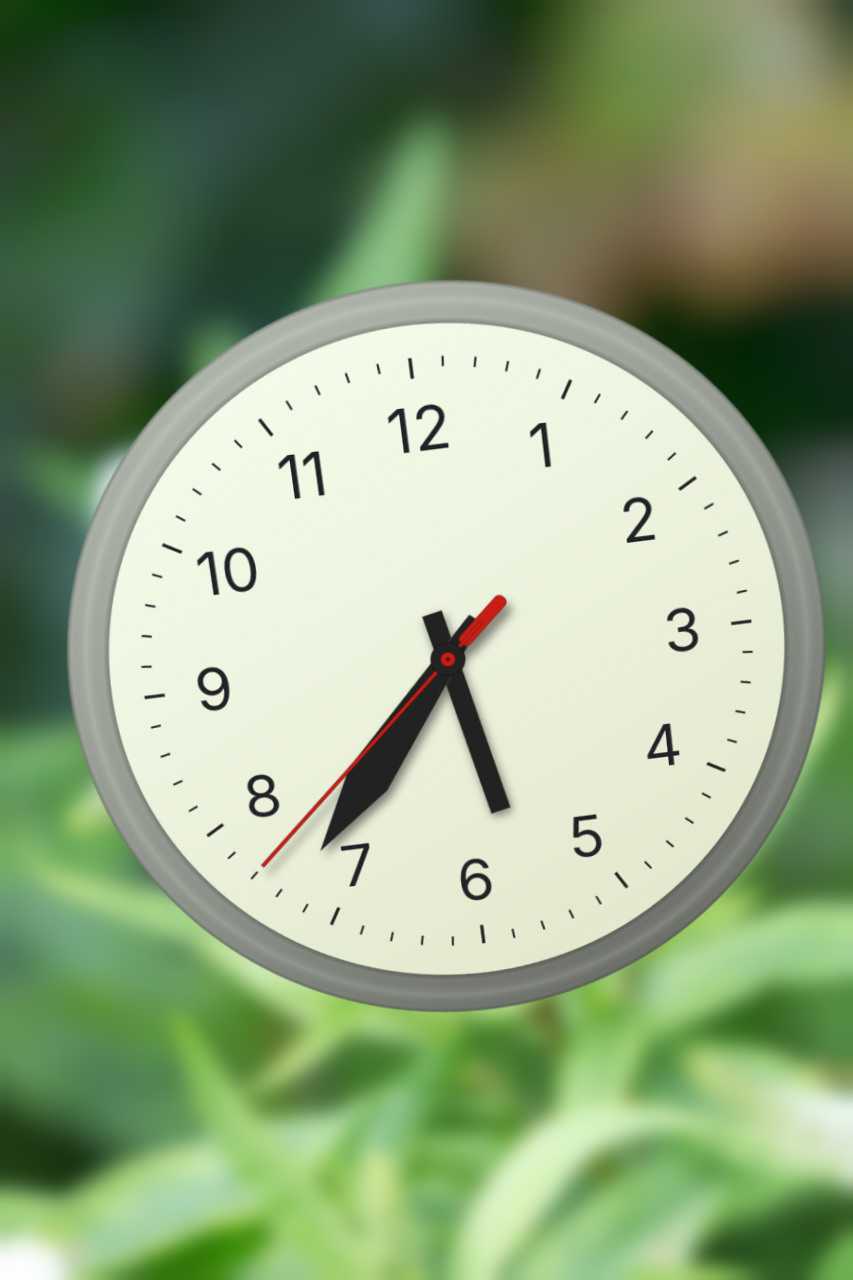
**5:36:38**
